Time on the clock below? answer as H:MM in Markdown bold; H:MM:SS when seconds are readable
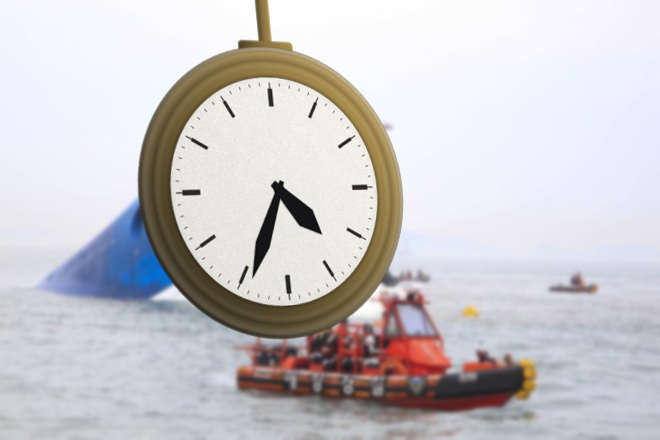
**4:34**
